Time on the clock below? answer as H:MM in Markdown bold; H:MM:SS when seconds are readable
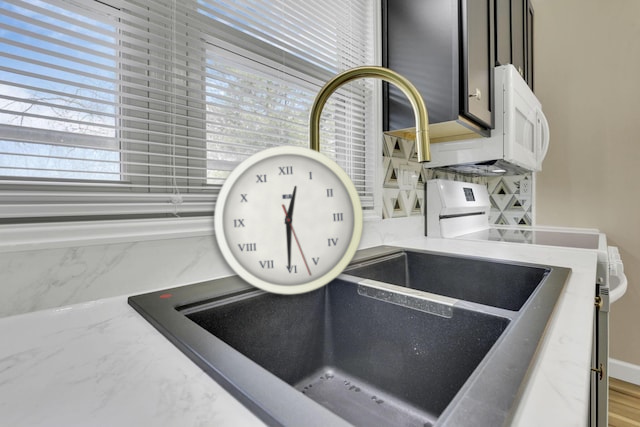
**12:30:27**
